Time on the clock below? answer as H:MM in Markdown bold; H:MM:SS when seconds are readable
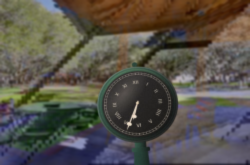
**6:34**
